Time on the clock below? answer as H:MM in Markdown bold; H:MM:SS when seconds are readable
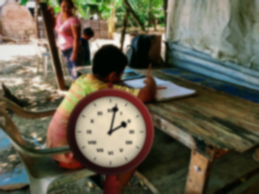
**2:02**
